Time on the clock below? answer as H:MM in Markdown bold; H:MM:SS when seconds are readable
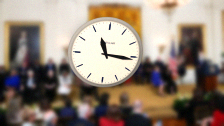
**11:16**
